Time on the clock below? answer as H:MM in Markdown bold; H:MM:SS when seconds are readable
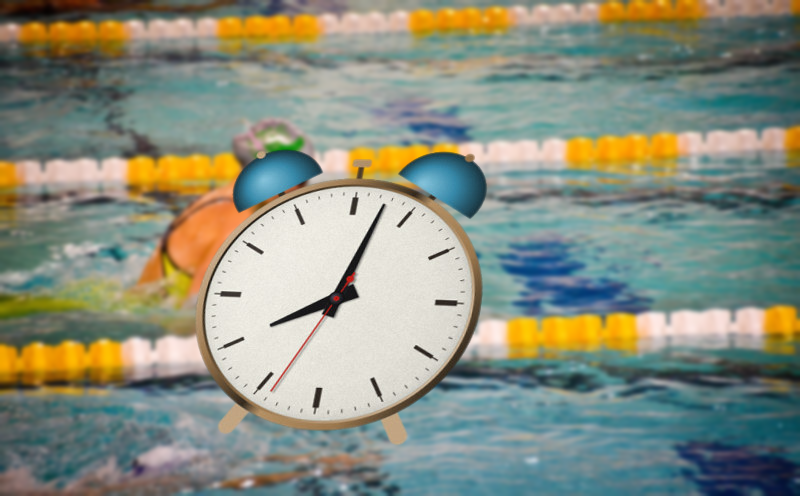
**8:02:34**
